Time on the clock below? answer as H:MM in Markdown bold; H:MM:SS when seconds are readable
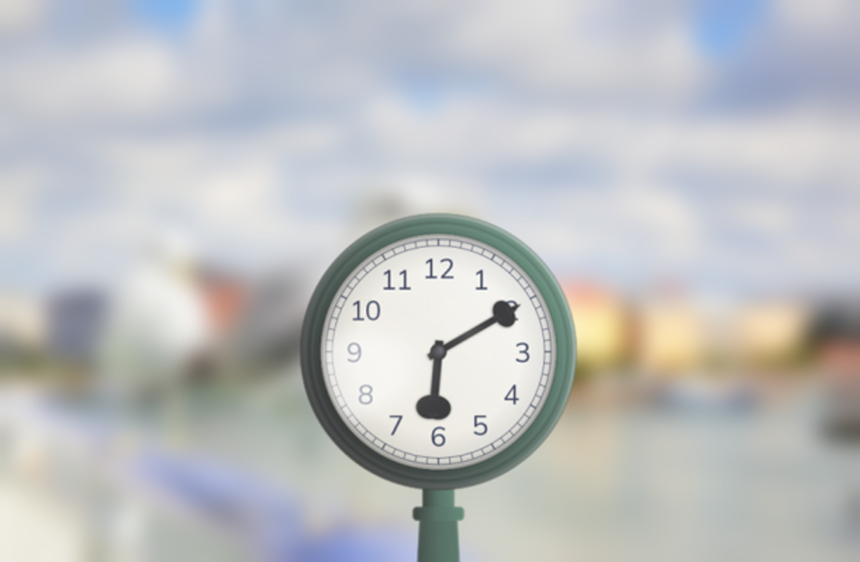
**6:10**
